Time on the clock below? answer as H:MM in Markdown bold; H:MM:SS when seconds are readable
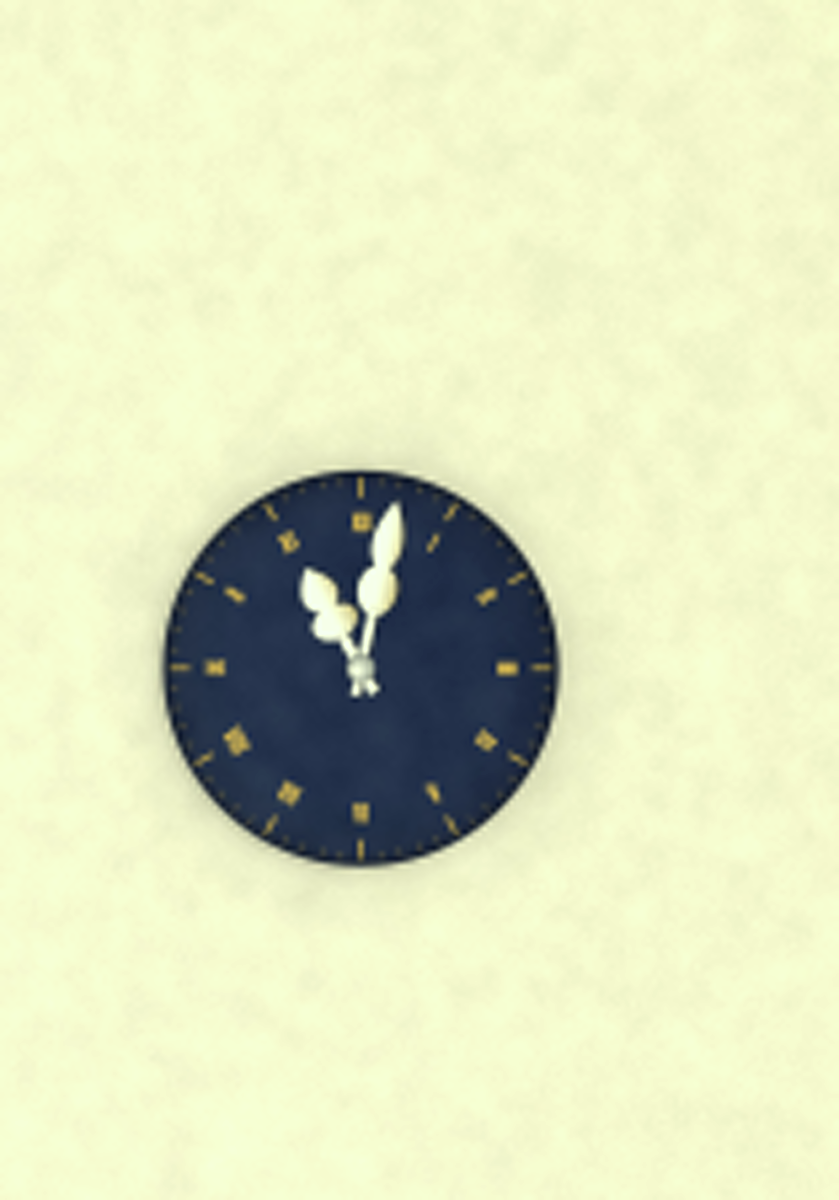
**11:02**
